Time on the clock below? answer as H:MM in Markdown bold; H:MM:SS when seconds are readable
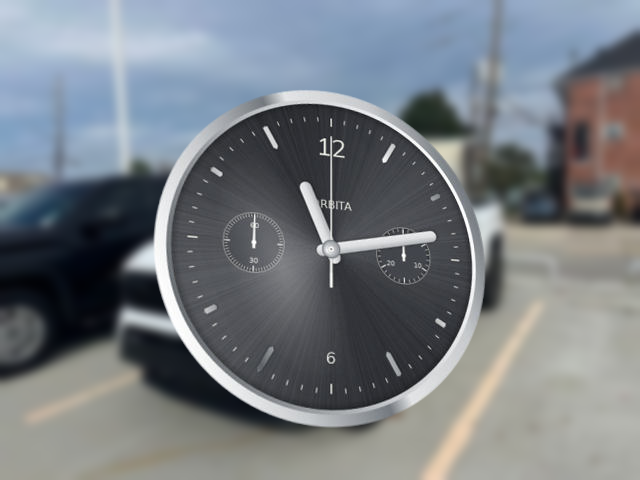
**11:13**
